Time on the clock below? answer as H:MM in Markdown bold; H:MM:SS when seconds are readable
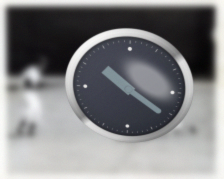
**10:21**
